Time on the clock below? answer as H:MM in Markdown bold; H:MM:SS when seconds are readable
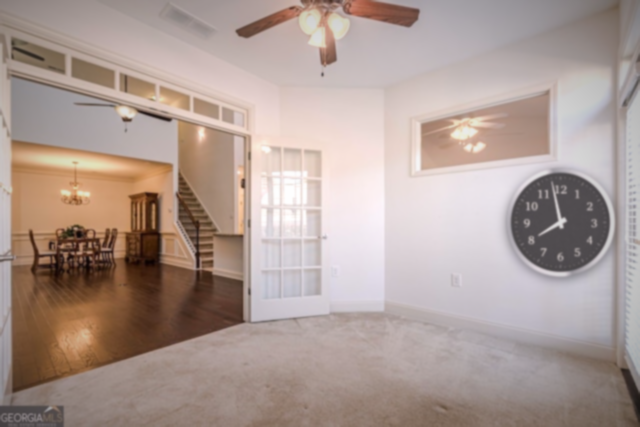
**7:58**
